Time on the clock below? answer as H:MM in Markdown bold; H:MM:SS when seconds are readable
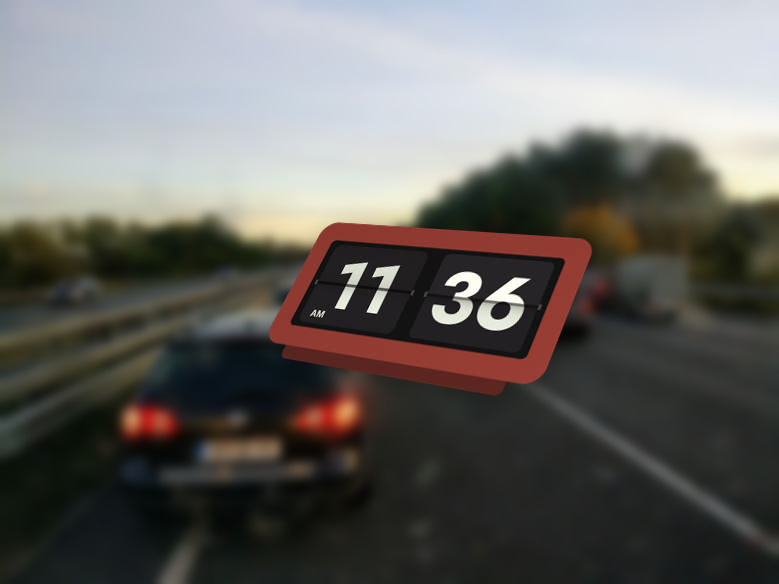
**11:36**
